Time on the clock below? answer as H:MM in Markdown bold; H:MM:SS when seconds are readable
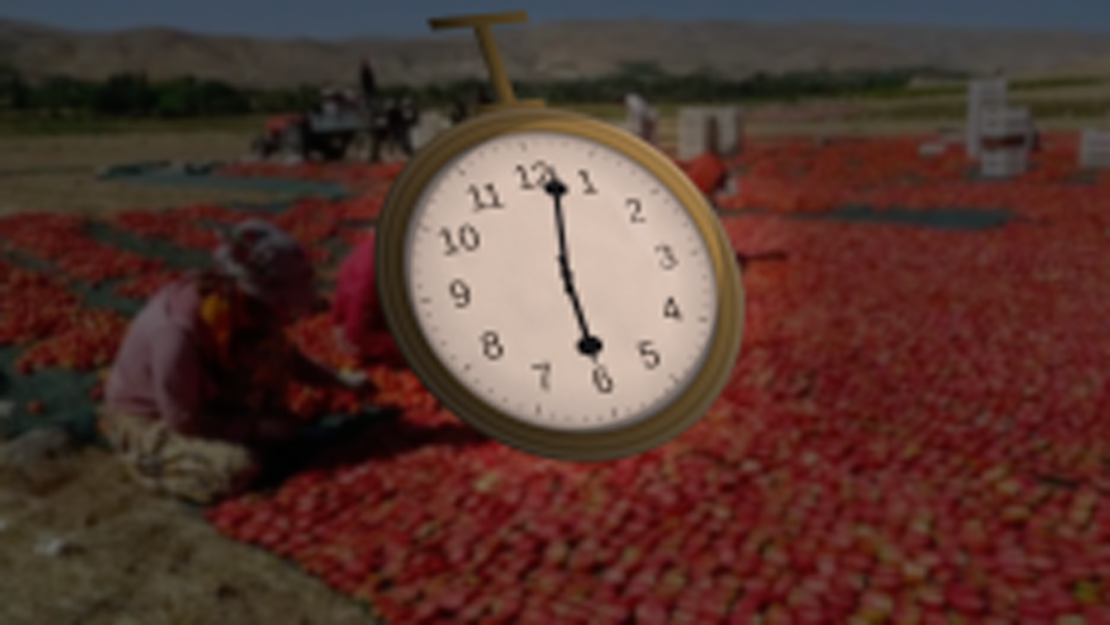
**6:02**
